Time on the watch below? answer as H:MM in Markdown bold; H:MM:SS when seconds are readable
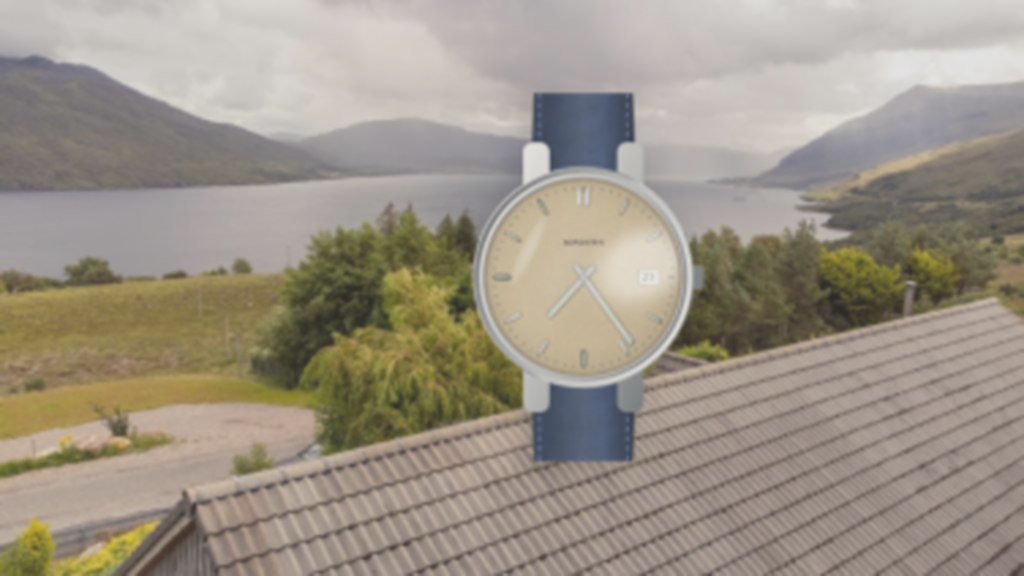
**7:24**
